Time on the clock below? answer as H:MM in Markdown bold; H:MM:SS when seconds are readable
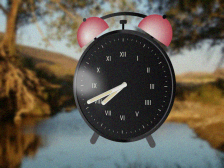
**7:41**
